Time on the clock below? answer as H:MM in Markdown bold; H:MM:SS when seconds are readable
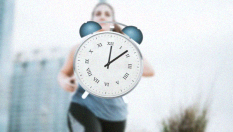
**12:08**
